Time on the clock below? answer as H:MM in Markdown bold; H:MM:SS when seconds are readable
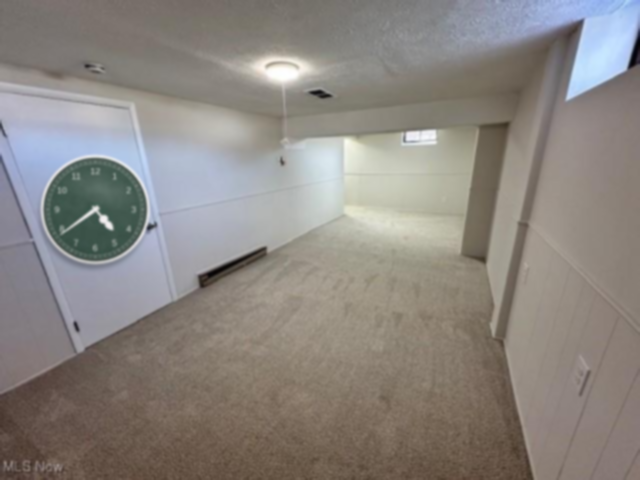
**4:39**
